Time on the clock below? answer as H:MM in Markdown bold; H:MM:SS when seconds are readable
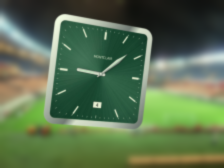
**9:08**
